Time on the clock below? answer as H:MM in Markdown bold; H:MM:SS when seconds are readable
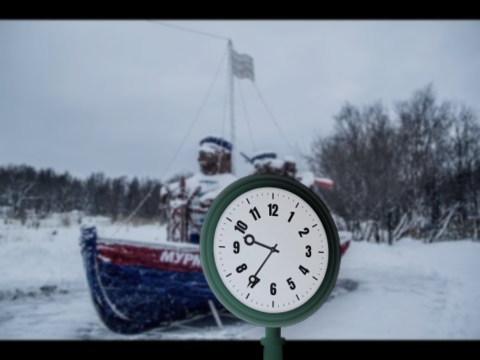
**9:36**
